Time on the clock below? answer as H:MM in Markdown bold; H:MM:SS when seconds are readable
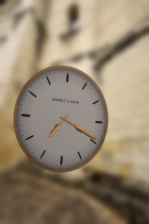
**7:19**
